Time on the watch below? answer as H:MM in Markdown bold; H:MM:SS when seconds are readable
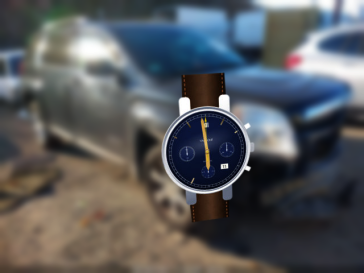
**5:59**
